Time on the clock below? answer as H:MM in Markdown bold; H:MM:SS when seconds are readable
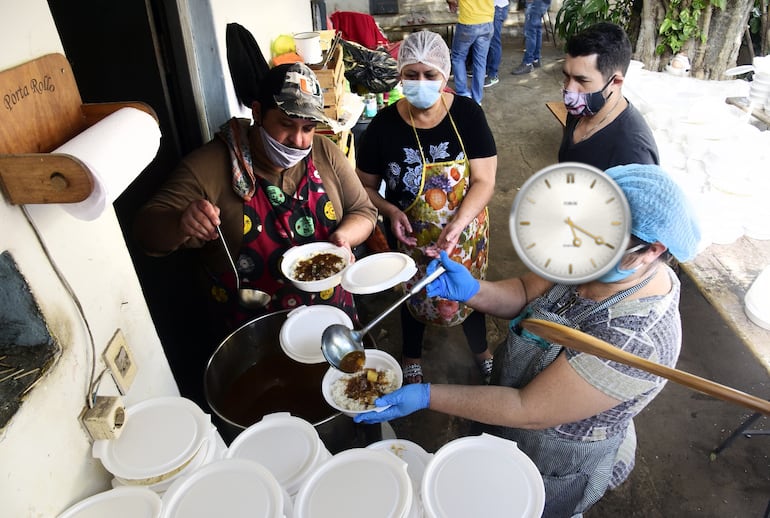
**5:20**
